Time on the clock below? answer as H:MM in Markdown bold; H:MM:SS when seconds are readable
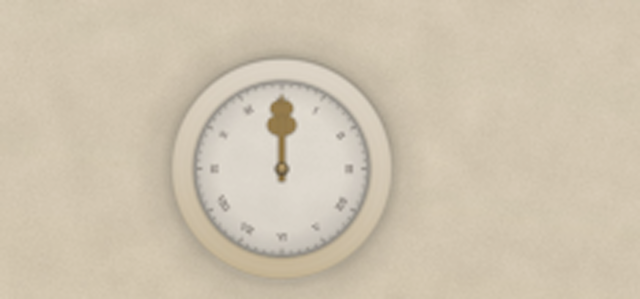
**12:00**
